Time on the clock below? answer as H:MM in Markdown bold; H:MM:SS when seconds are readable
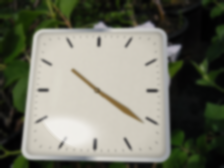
**10:21**
